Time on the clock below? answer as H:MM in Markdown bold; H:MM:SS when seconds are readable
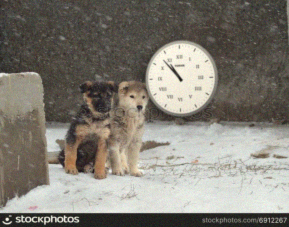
**10:53**
